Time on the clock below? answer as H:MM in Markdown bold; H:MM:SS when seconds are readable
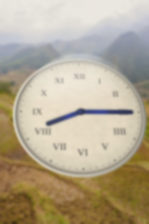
**8:15**
